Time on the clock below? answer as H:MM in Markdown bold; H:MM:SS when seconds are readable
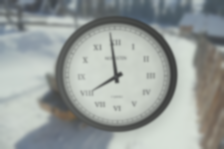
**7:59**
